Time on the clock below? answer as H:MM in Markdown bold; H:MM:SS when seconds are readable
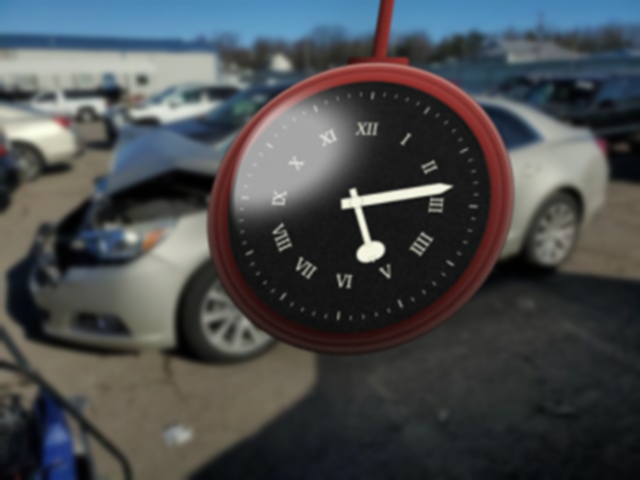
**5:13**
